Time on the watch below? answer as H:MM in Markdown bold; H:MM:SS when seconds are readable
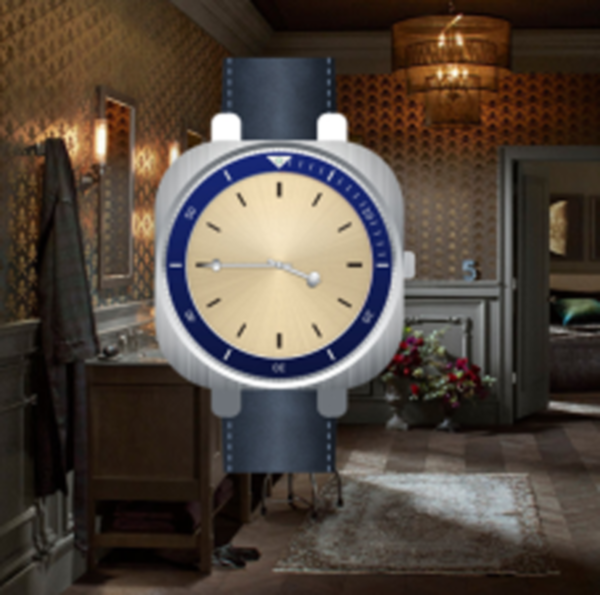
**3:45**
